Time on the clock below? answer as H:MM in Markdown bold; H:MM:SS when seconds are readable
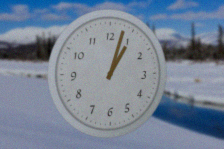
**1:03**
